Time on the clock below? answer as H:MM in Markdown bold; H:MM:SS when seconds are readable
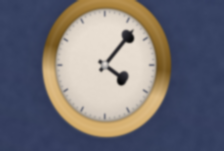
**4:07**
